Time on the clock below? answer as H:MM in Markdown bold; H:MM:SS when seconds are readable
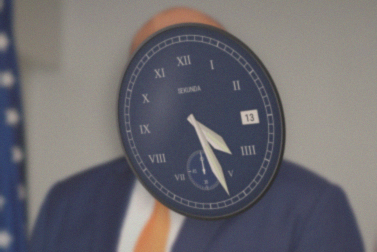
**4:27**
